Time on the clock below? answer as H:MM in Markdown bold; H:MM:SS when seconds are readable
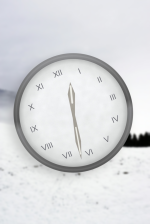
**12:32**
